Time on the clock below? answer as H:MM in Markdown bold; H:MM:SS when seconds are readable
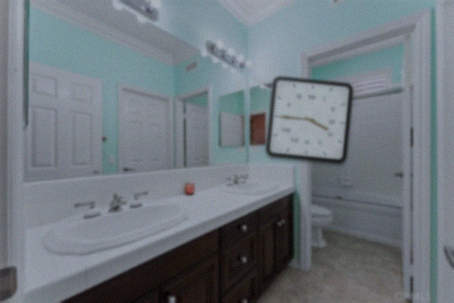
**3:45**
